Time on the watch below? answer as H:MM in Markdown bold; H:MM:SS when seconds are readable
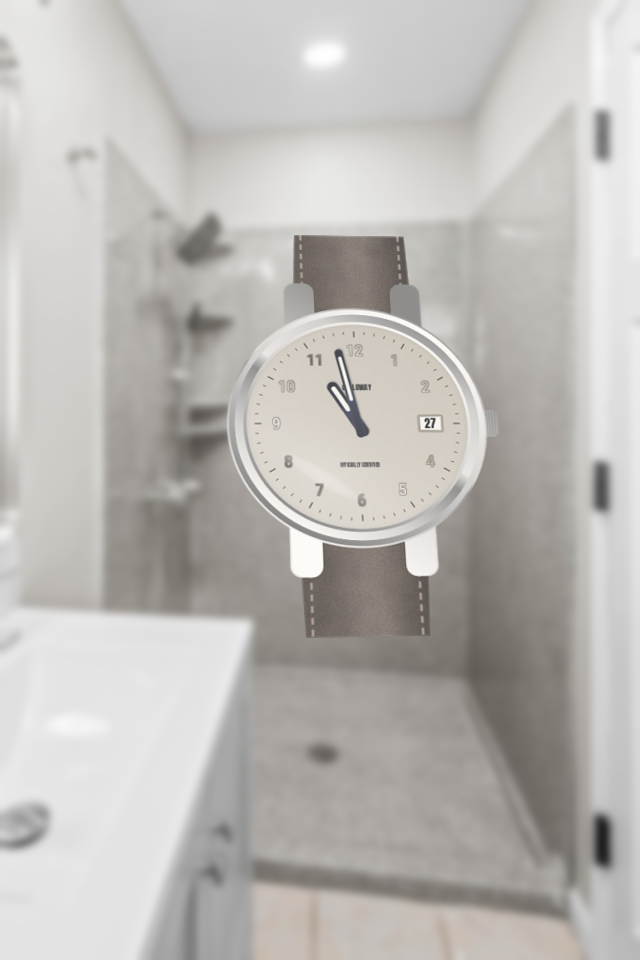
**10:58**
